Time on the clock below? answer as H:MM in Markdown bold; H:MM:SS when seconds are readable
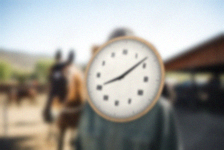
**8:08**
